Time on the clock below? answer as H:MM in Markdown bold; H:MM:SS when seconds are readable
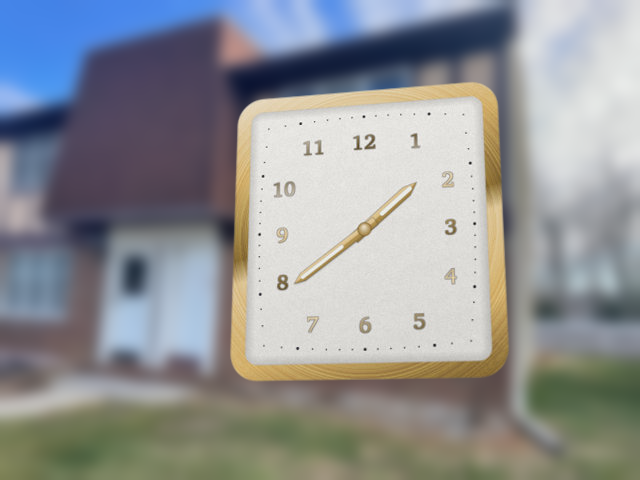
**1:39**
